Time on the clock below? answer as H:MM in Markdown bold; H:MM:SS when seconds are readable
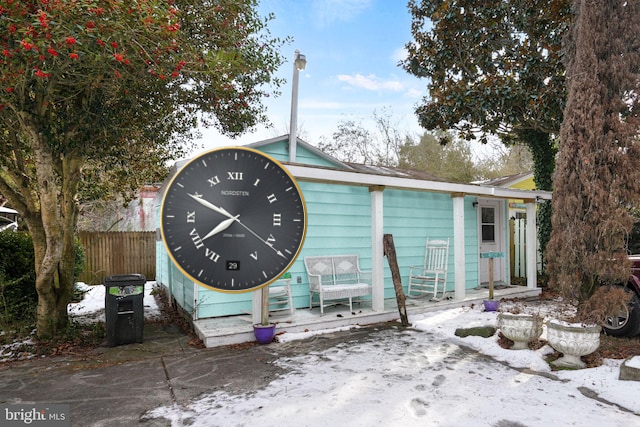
**7:49:21**
